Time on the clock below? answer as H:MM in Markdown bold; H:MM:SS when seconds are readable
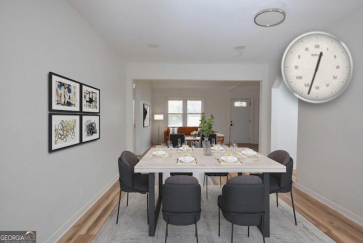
**12:33**
